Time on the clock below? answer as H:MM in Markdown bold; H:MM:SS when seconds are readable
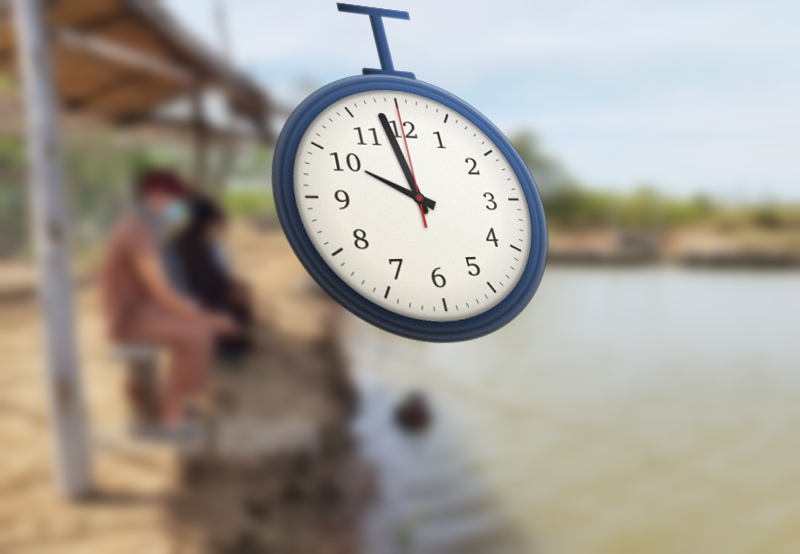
**9:58:00**
